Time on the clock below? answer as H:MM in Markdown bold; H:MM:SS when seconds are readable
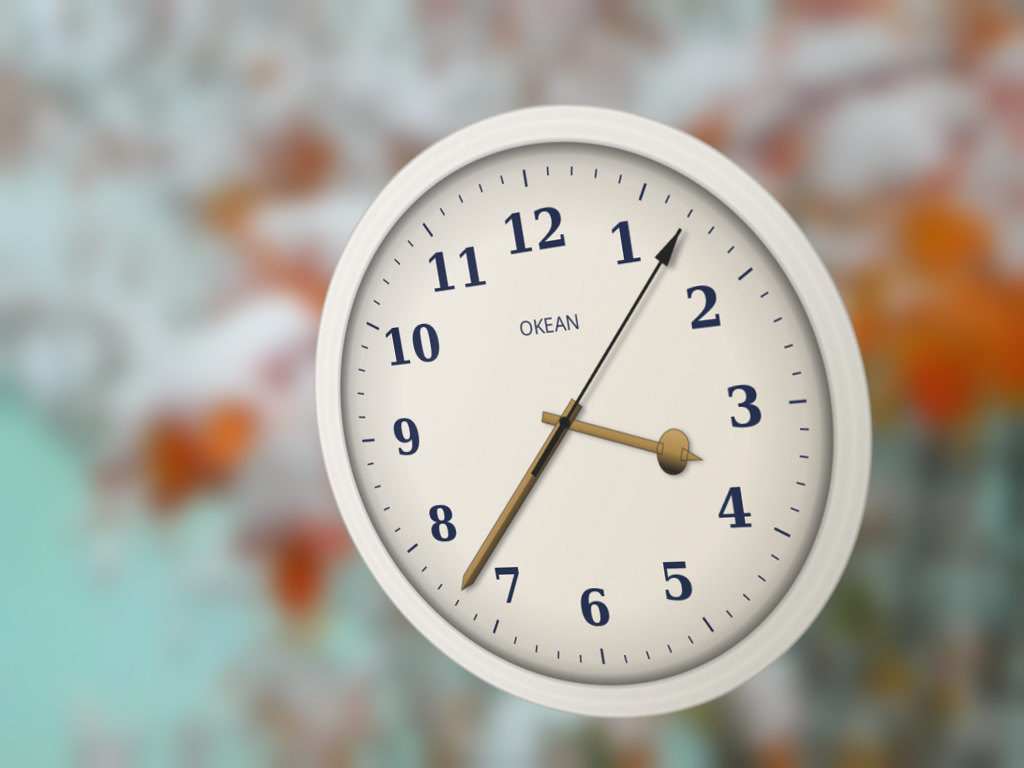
**3:37:07**
